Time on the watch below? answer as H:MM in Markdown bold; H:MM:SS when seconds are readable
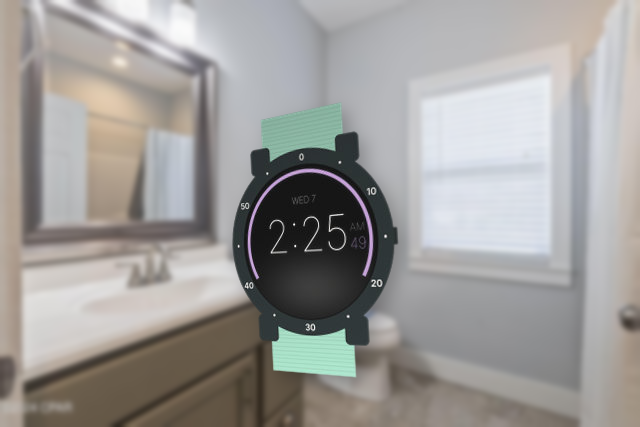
**2:25:49**
